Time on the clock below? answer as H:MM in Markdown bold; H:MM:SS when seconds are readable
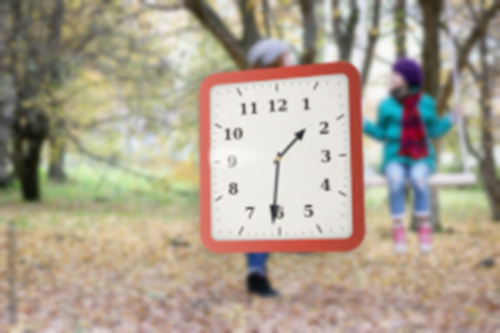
**1:31**
